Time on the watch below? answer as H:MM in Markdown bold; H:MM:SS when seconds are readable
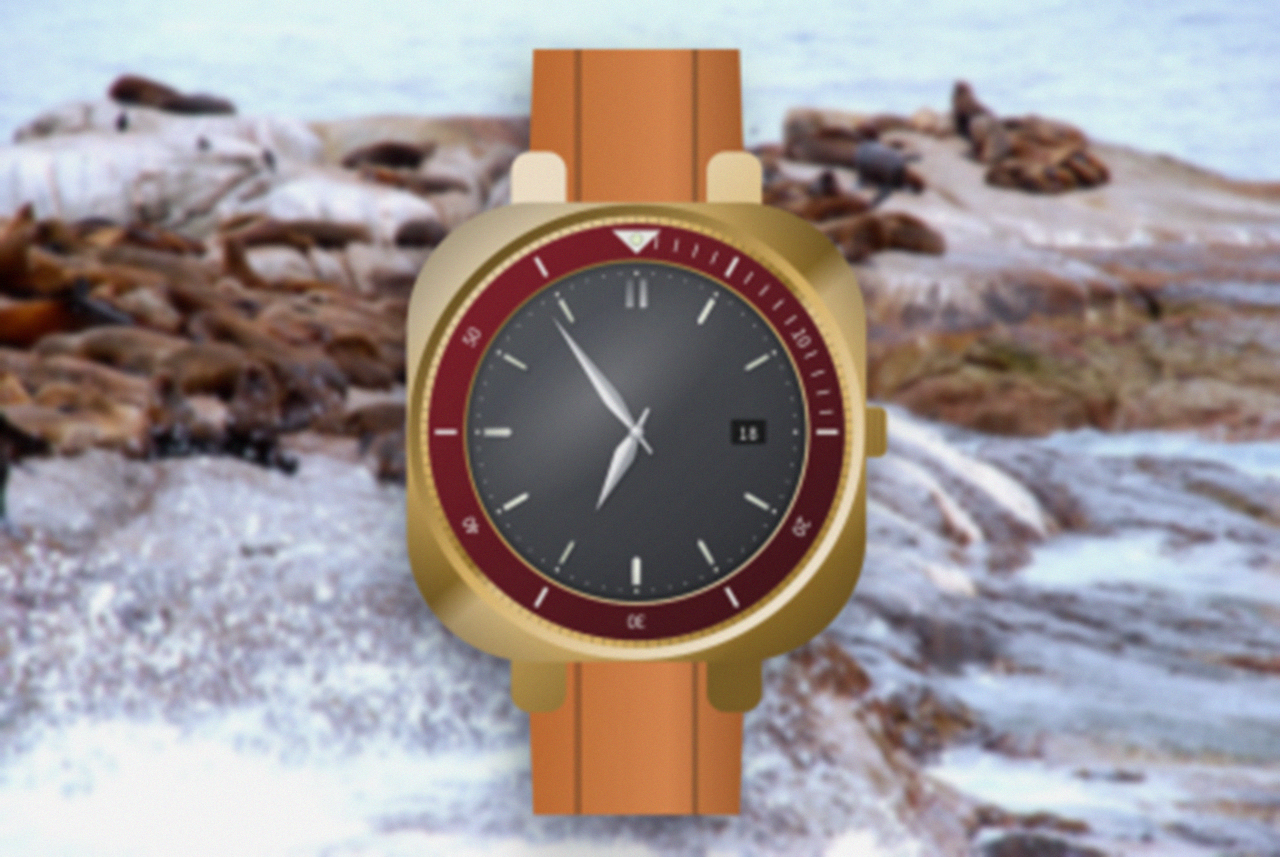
**6:54**
